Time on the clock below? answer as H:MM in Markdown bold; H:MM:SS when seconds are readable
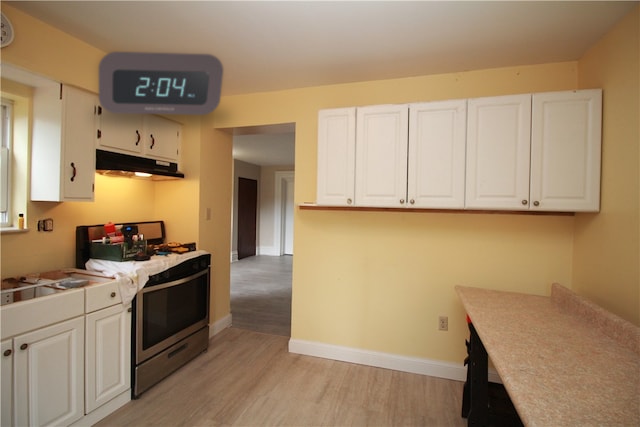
**2:04**
